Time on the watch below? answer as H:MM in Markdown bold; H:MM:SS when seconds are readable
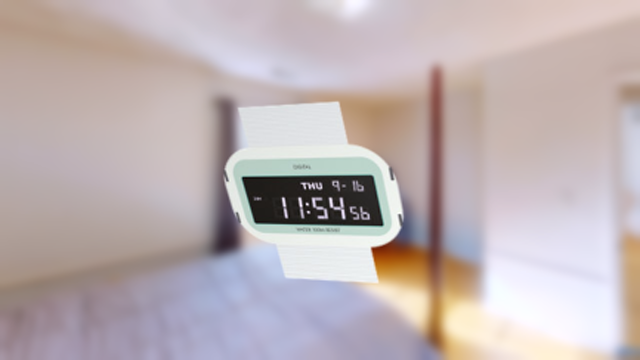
**11:54:56**
